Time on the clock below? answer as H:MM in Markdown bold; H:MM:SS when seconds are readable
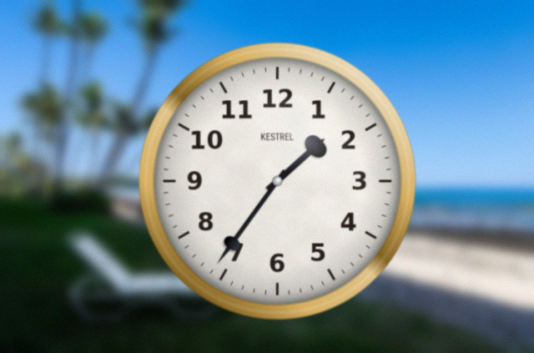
**1:36**
